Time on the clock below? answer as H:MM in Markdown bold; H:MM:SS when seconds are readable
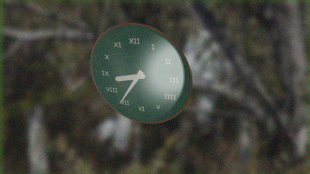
**8:36**
